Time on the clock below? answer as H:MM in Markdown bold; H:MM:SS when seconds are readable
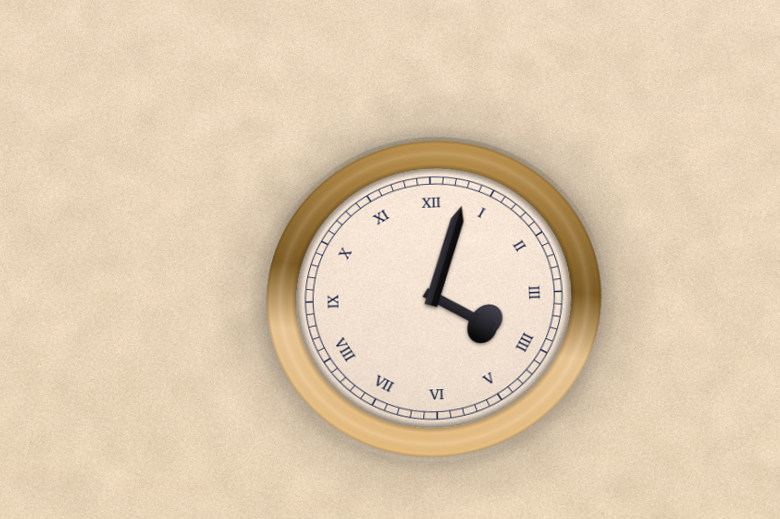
**4:03**
